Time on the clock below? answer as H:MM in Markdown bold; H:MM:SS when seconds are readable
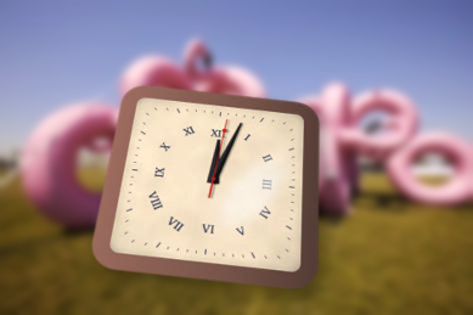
**12:03:01**
